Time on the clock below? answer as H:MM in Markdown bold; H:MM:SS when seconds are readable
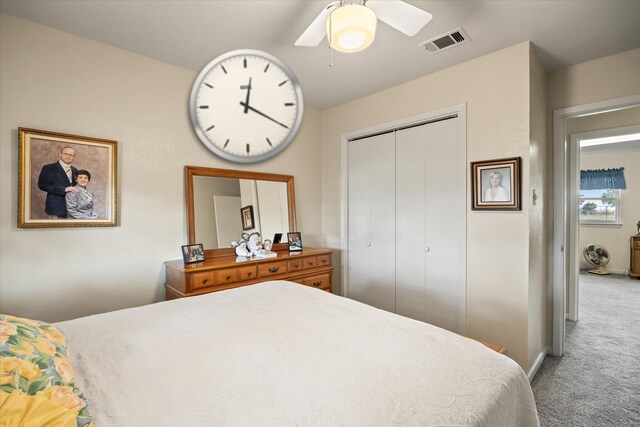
**12:20**
